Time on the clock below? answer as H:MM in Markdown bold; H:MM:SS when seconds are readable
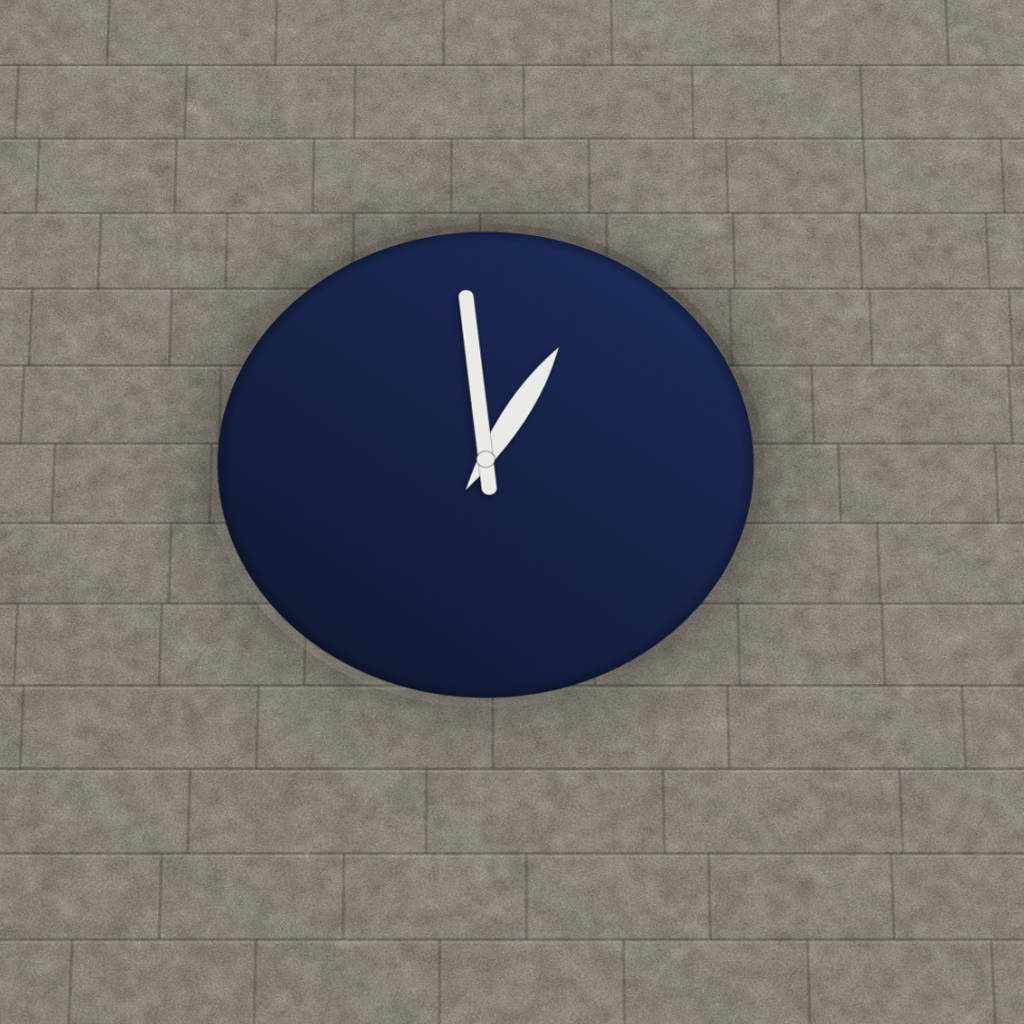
**12:59**
